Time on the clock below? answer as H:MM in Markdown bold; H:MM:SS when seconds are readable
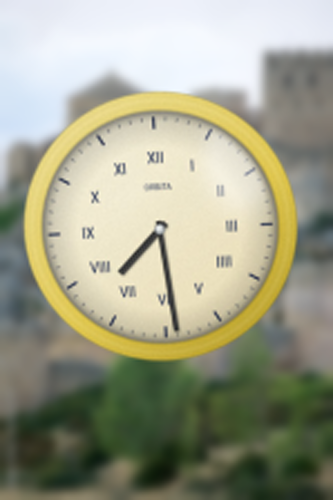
**7:29**
